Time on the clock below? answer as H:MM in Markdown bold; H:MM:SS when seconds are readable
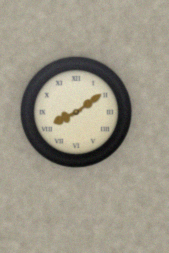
**8:09**
